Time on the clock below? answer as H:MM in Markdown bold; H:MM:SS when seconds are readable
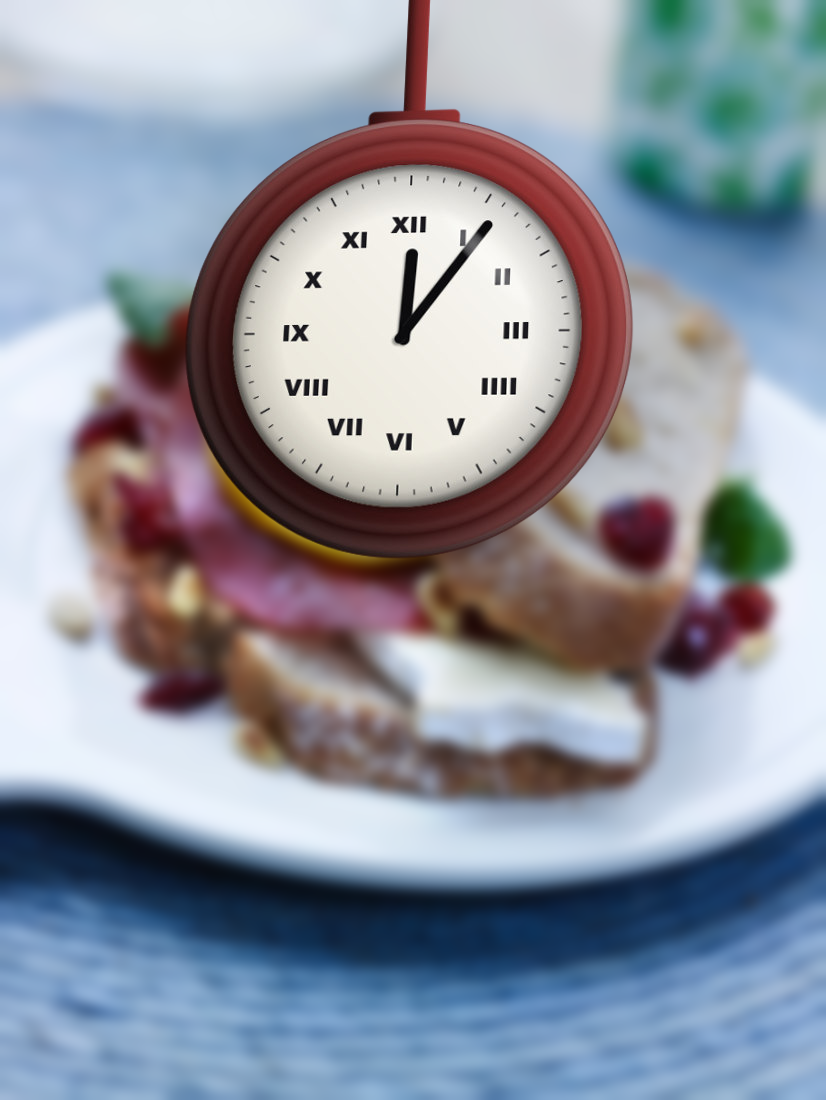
**12:06**
